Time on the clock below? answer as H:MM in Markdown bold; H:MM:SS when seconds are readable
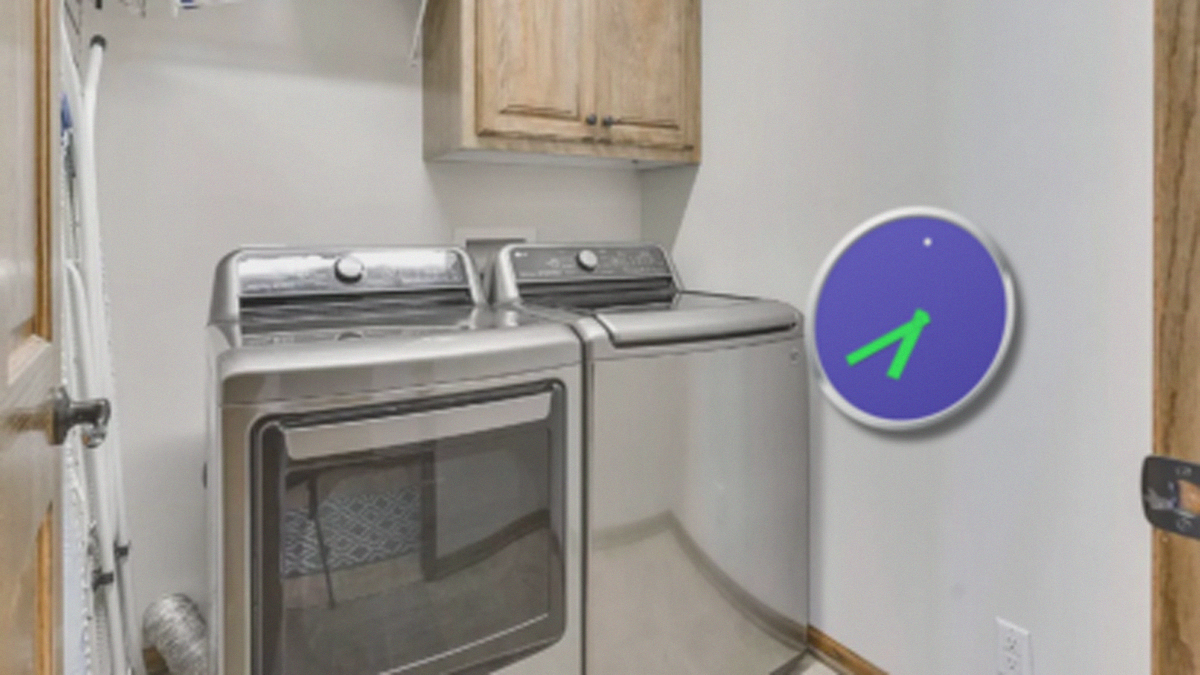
**6:40**
